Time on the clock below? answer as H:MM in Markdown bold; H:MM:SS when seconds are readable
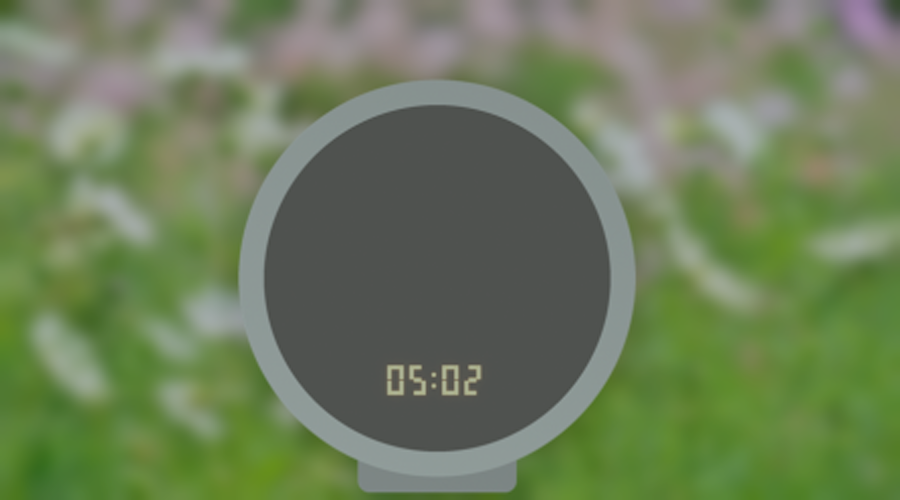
**5:02**
